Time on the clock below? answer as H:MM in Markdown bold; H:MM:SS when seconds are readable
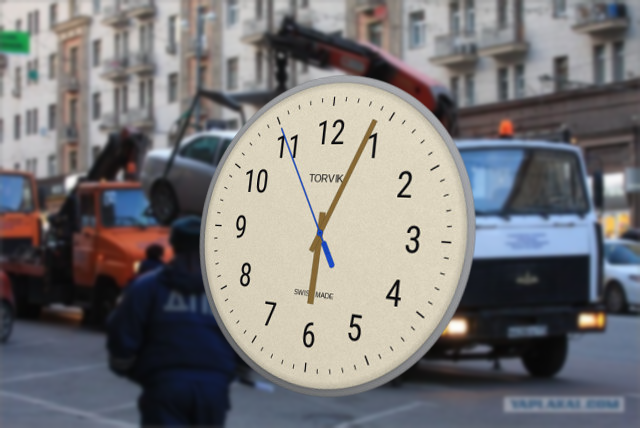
**6:03:55**
